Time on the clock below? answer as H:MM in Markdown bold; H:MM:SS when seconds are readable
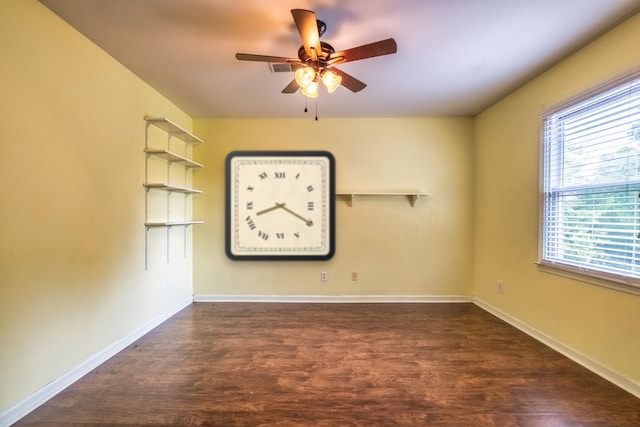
**8:20**
